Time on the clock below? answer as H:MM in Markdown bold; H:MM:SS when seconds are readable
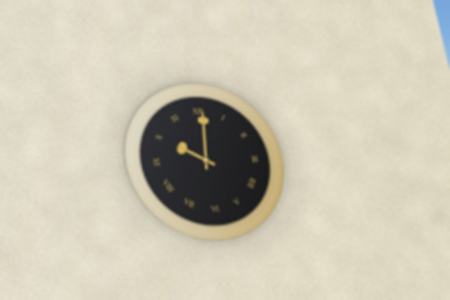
**10:01**
